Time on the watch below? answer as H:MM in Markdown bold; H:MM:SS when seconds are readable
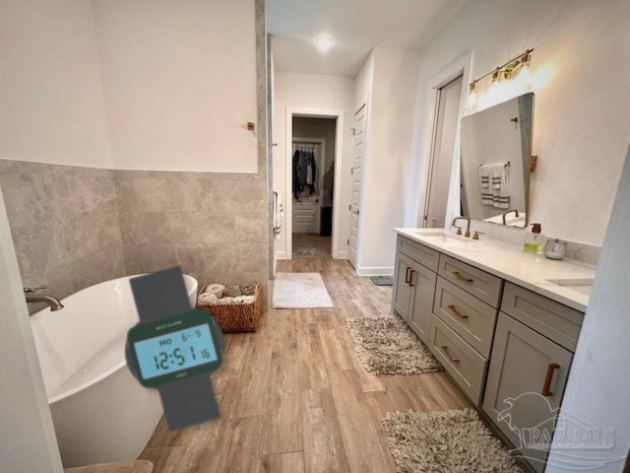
**12:51**
